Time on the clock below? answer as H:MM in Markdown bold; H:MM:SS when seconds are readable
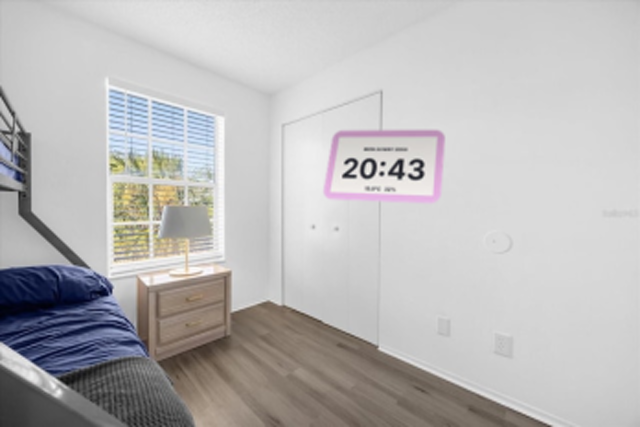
**20:43**
